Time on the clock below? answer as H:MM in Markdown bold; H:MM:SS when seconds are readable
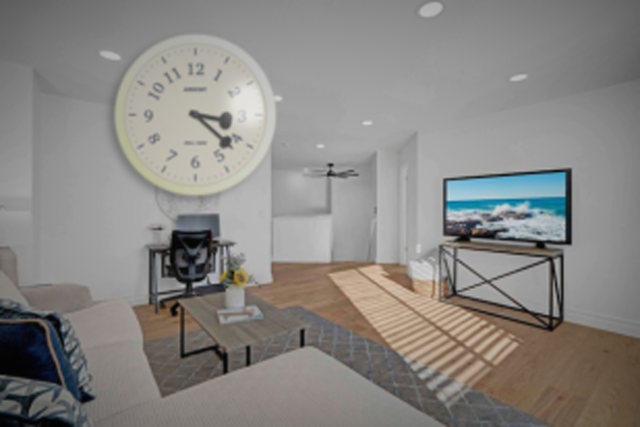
**3:22**
